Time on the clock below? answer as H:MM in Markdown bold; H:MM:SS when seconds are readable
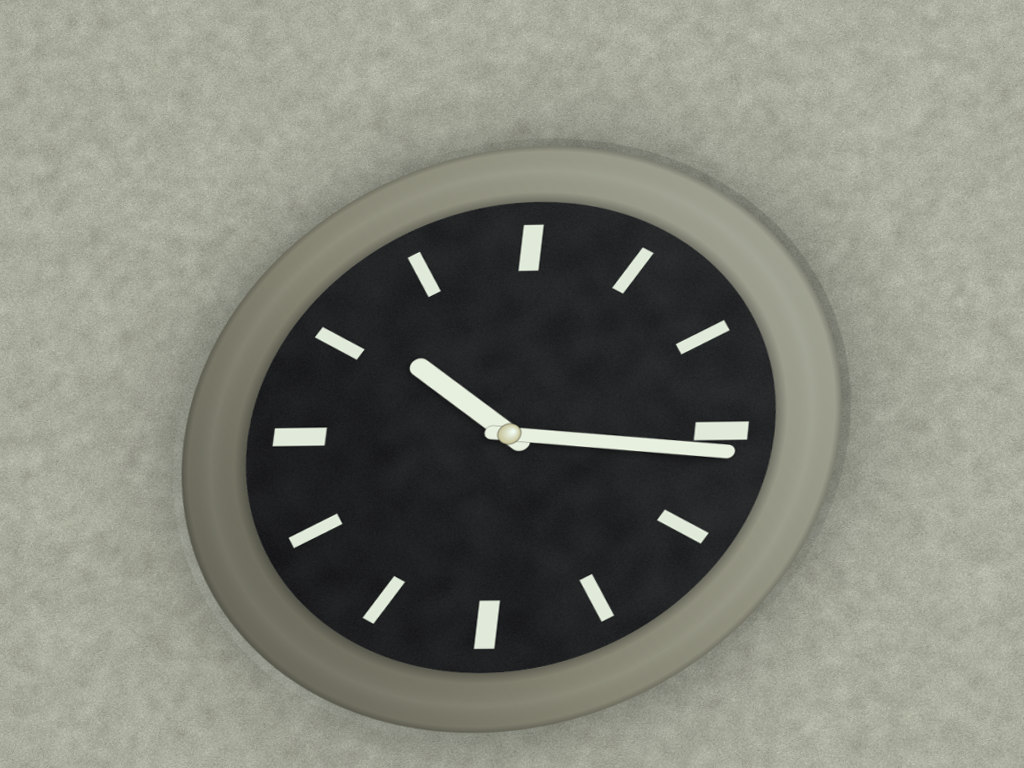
**10:16**
